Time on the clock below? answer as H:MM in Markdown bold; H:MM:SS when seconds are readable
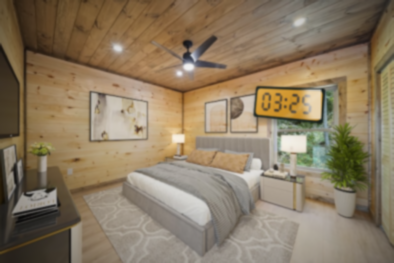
**3:25**
